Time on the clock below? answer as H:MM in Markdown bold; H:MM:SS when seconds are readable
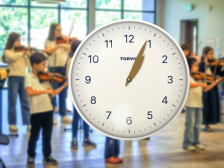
**1:04**
